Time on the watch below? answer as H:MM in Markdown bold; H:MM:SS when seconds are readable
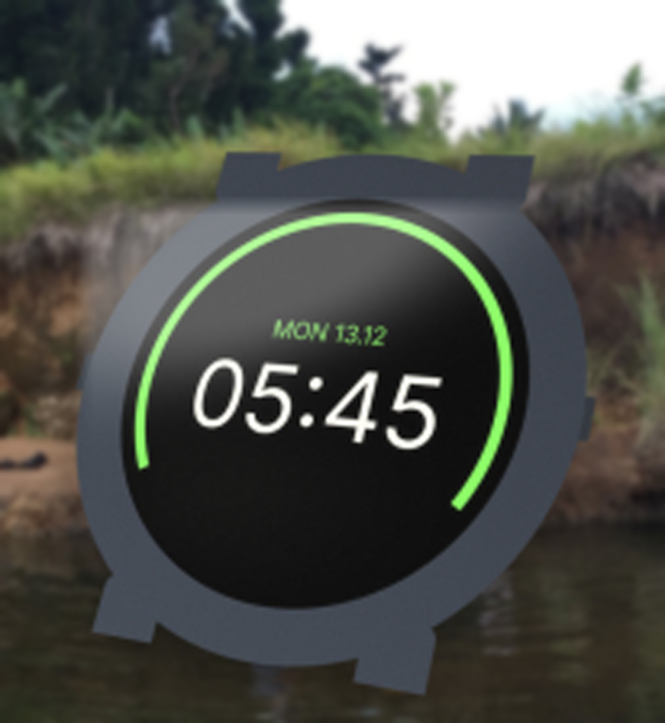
**5:45**
